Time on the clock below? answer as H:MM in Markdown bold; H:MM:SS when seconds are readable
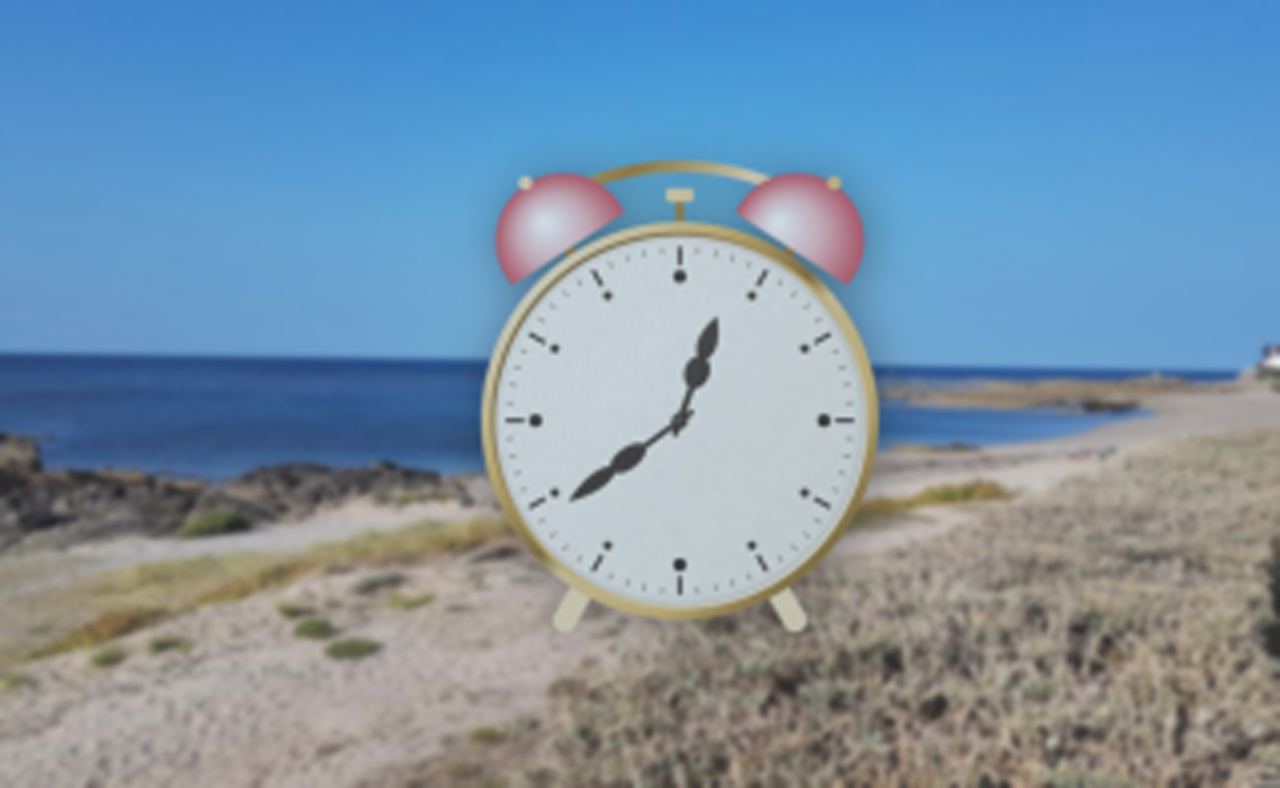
**12:39**
